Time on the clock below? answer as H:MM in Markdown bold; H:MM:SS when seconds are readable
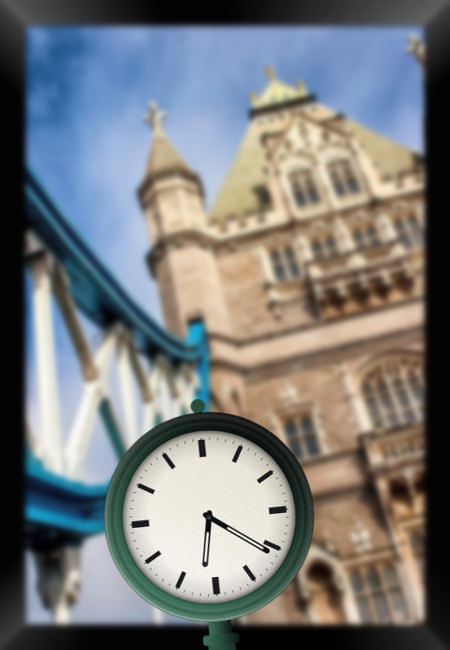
**6:21**
